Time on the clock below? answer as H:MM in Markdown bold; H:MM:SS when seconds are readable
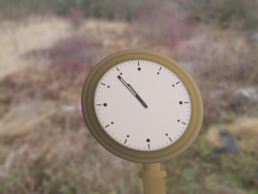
**10:54**
